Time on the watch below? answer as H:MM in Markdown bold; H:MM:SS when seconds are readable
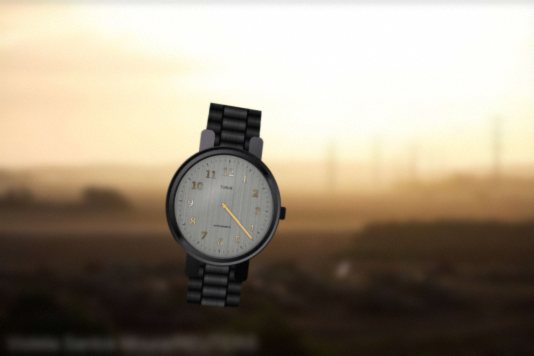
**4:22**
